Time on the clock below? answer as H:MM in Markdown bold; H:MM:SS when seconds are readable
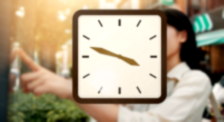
**3:48**
